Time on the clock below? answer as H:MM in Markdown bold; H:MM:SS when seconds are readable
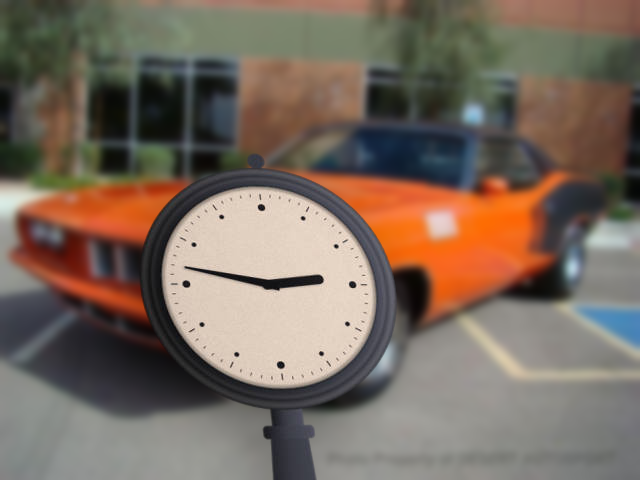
**2:47**
